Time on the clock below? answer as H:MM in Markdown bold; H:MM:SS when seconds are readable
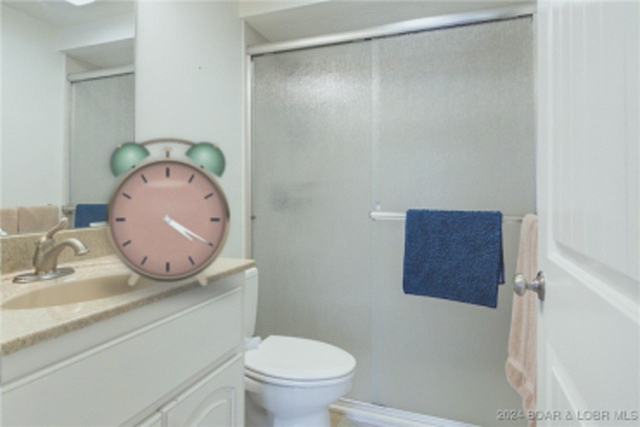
**4:20**
